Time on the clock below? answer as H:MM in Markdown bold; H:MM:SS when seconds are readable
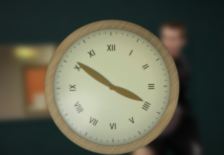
**3:51**
